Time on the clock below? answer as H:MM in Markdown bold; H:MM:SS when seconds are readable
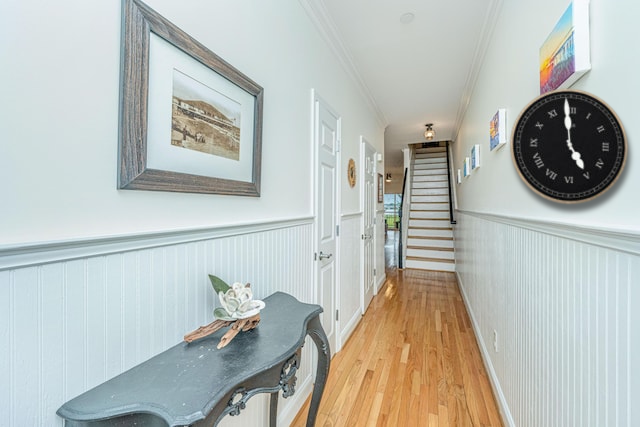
**4:59**
